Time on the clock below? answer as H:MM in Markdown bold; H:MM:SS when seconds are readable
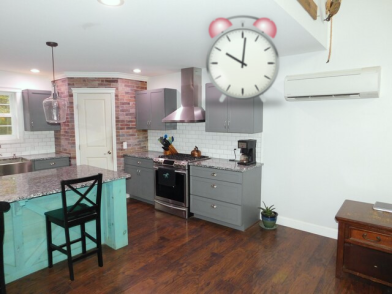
**10:01**
